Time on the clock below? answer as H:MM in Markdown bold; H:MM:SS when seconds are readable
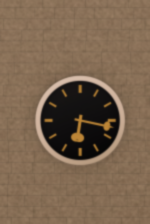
**6:17**
